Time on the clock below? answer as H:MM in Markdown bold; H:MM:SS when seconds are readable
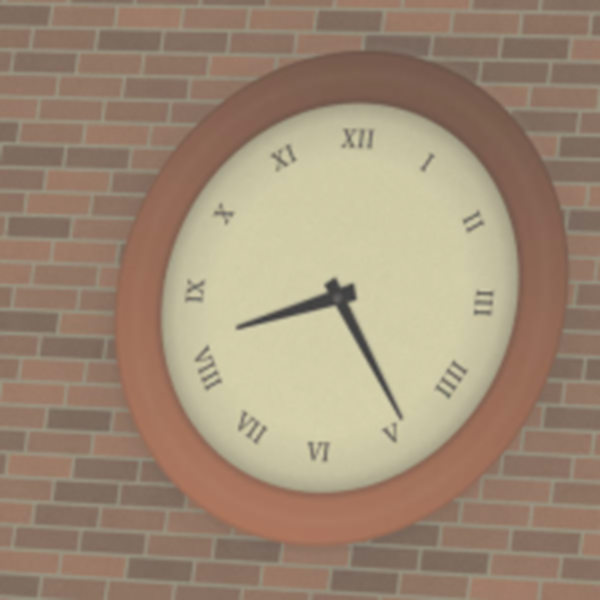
**8:24**
